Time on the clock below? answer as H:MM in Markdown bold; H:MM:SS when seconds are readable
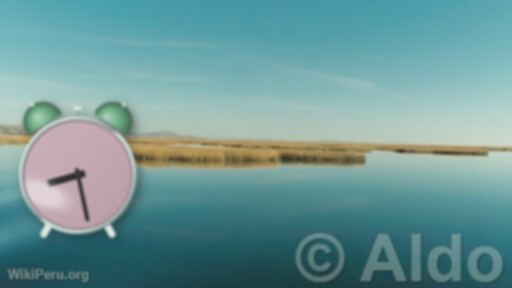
**8:28**
